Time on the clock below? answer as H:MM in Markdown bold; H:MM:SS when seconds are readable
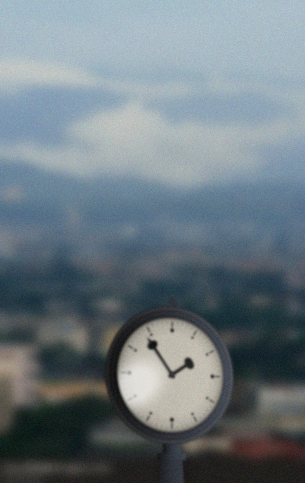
**1:54**
